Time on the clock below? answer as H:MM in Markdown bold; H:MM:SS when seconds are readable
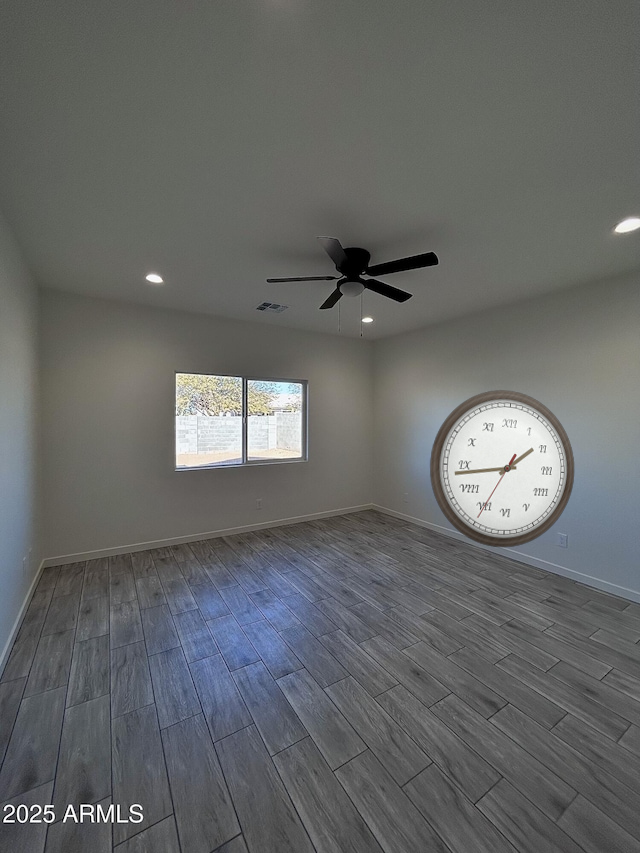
**1:43:35**
